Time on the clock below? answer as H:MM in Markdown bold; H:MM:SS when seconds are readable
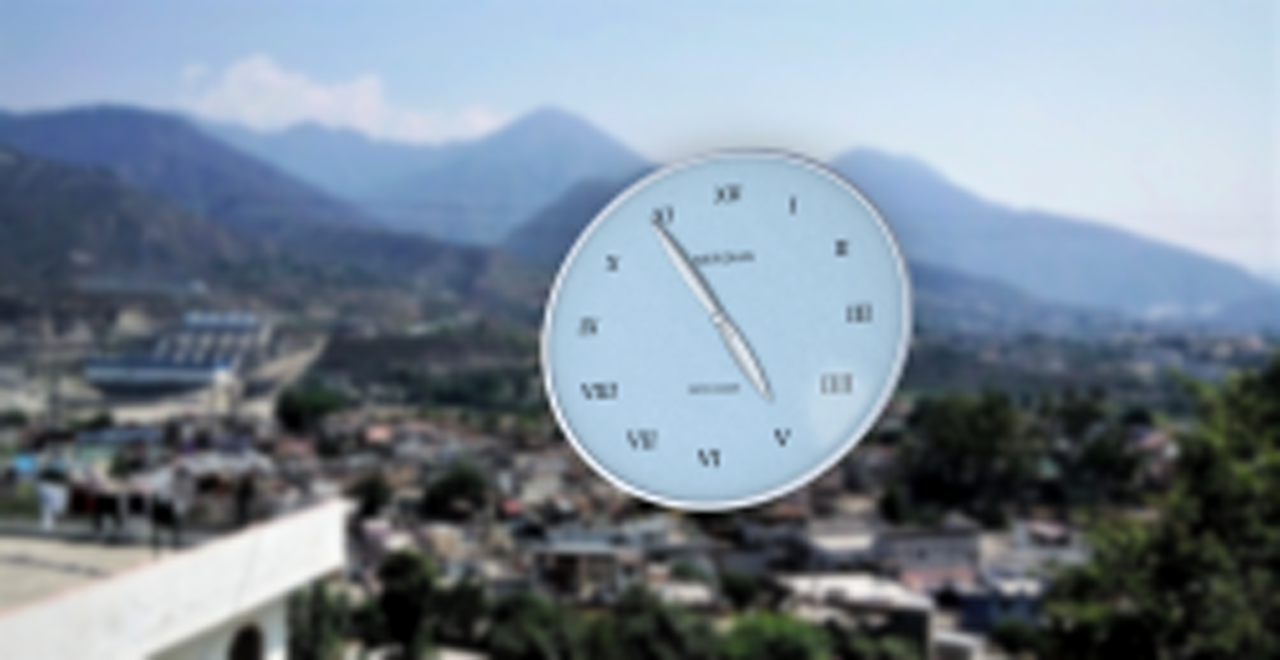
**4:54**
